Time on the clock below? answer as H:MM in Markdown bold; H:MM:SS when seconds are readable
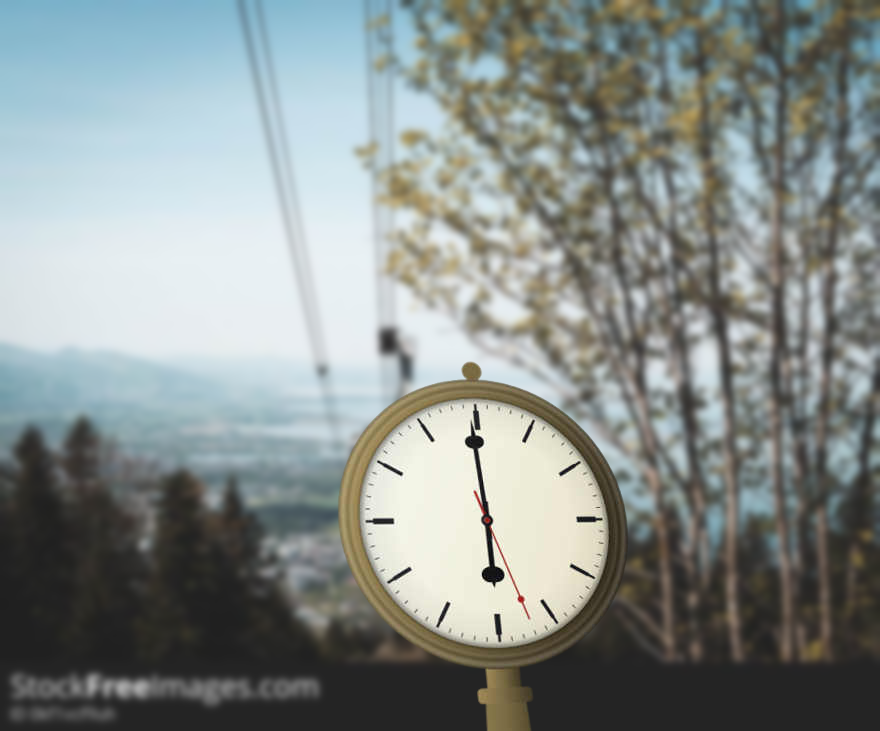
**5:59:27**
